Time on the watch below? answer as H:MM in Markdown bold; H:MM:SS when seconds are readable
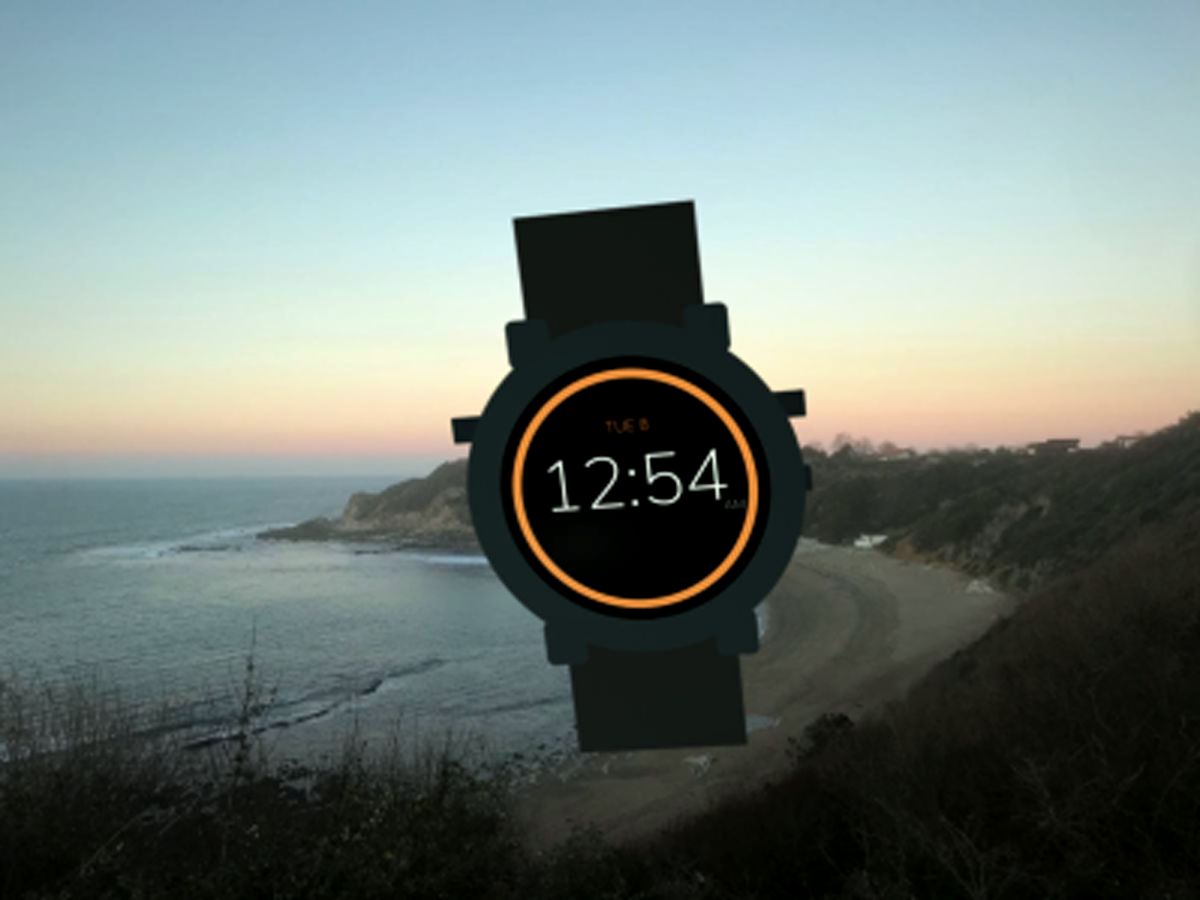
**12:54**
